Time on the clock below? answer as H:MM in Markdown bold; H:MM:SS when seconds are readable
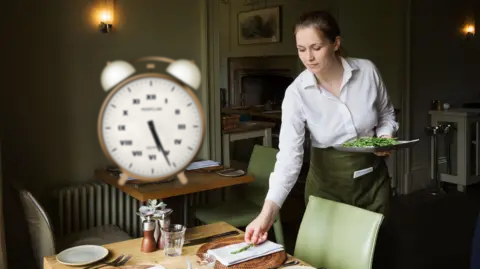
**5:26**
